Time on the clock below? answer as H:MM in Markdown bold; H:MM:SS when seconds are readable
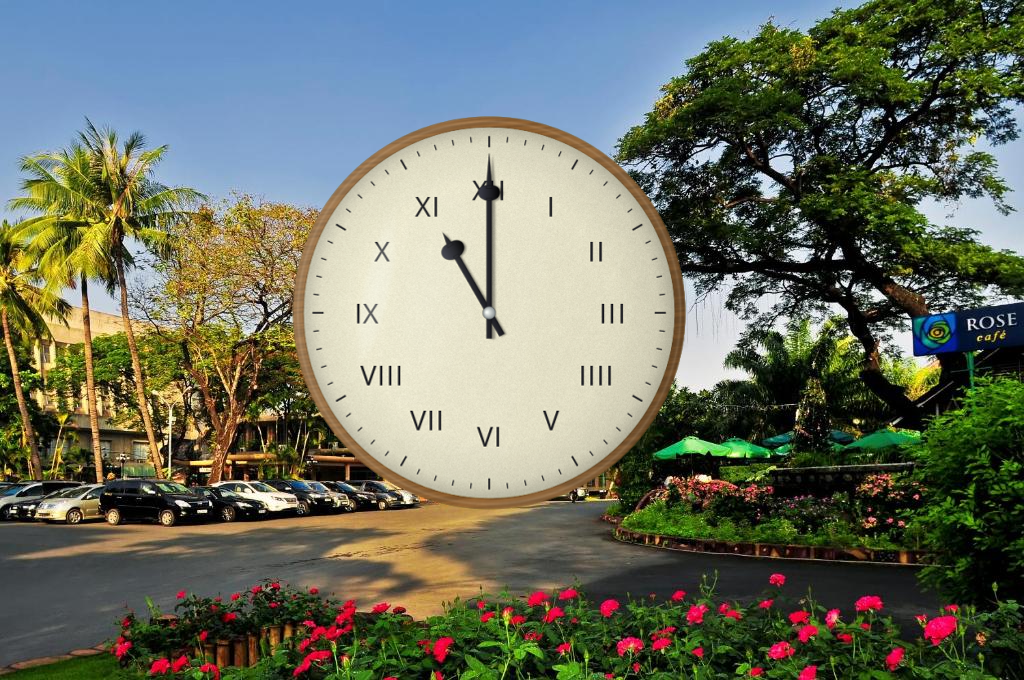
**11:00**
